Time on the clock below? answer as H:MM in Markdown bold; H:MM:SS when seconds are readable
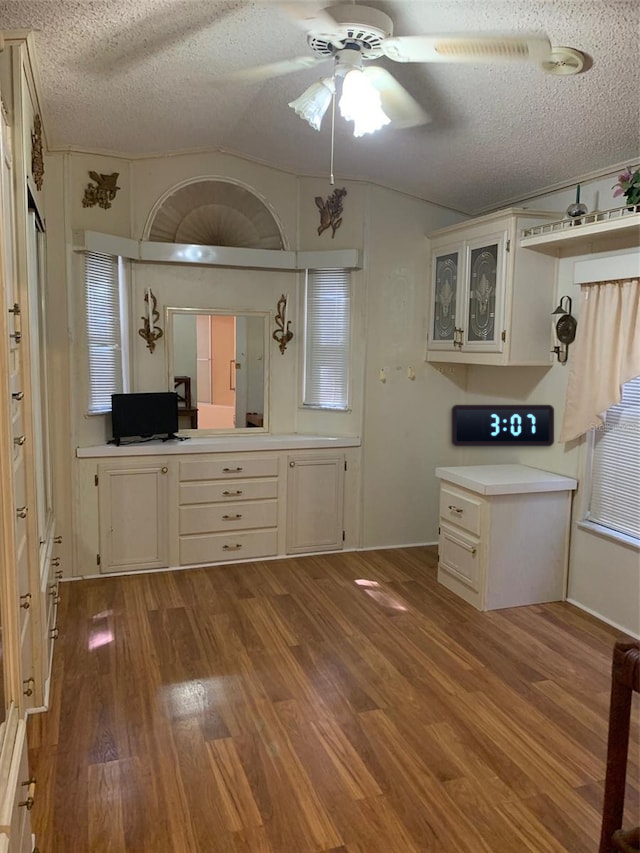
**3:07**
